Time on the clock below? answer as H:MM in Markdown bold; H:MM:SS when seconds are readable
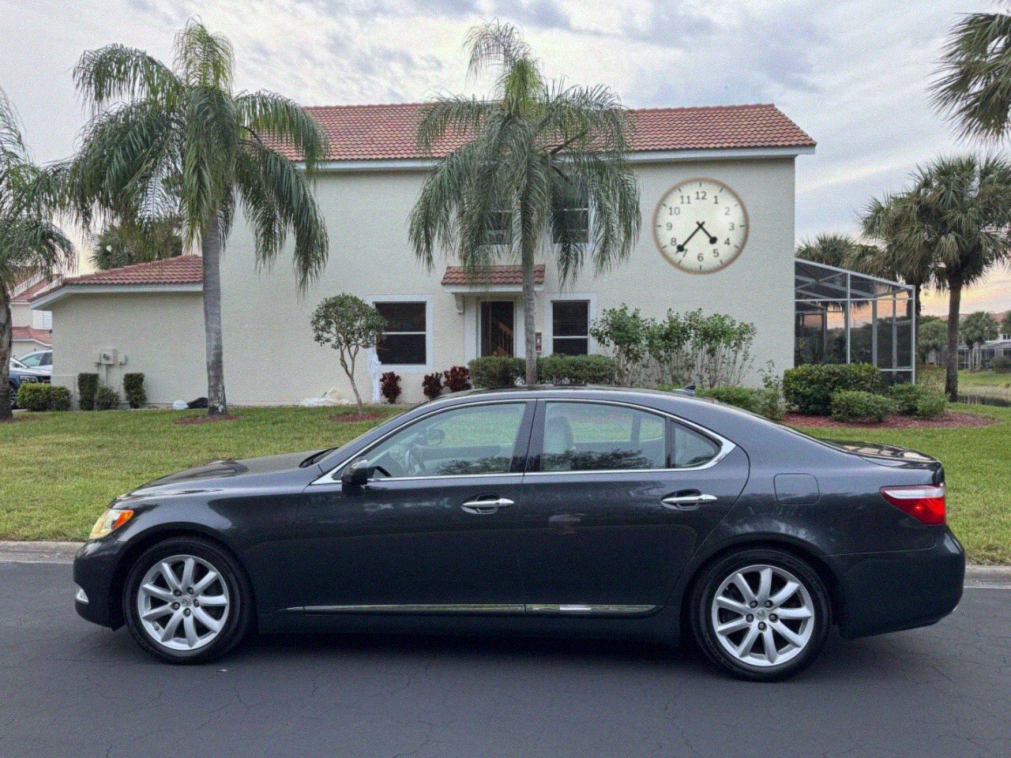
**4:37**
